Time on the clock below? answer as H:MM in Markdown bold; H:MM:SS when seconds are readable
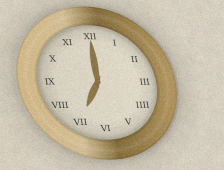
**7:00**
